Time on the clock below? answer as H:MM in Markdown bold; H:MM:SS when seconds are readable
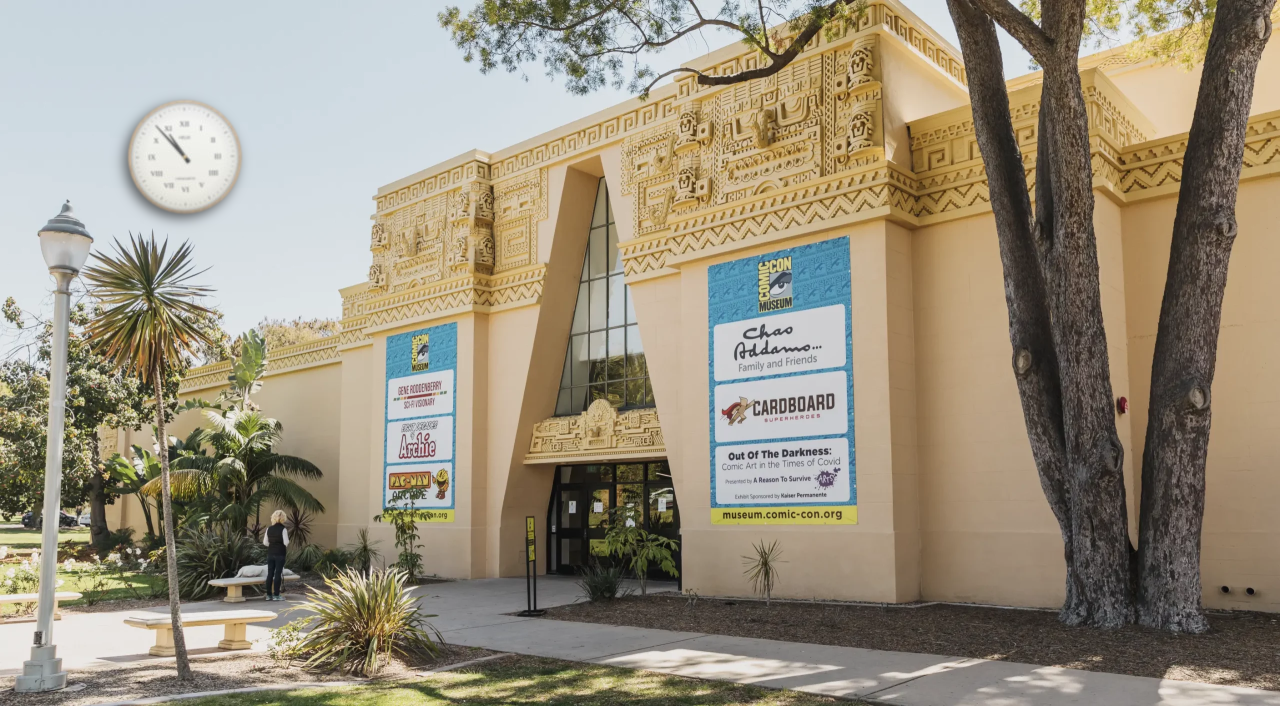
**10:53**
